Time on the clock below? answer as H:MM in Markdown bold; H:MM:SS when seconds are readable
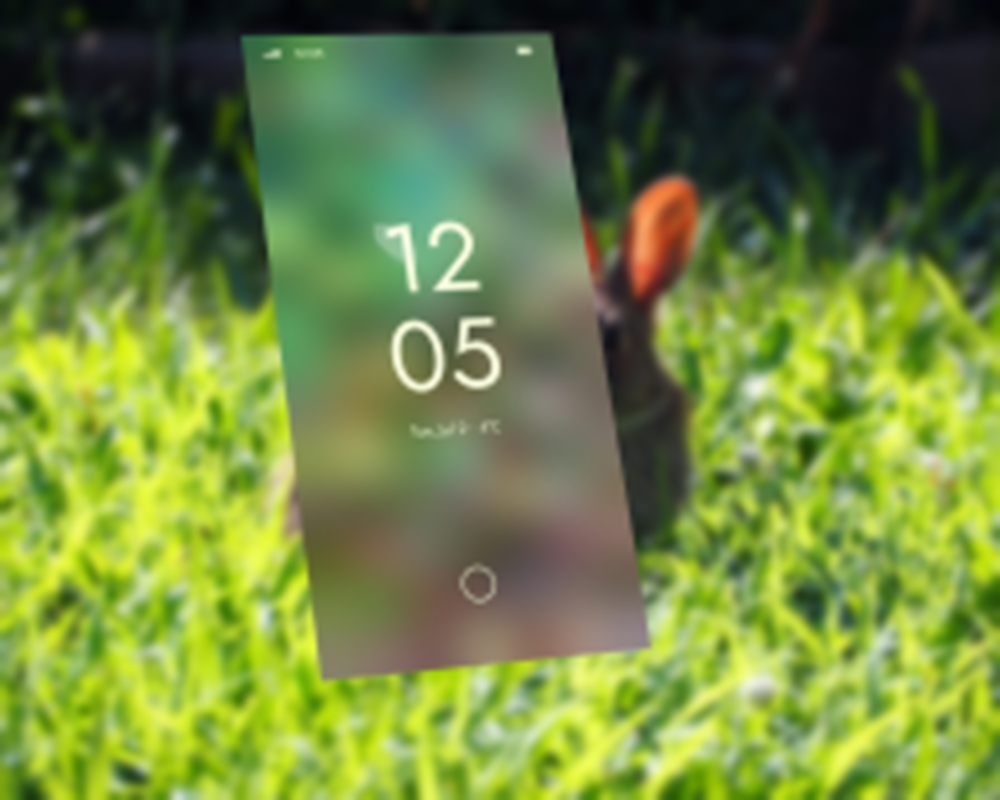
**12:05**
